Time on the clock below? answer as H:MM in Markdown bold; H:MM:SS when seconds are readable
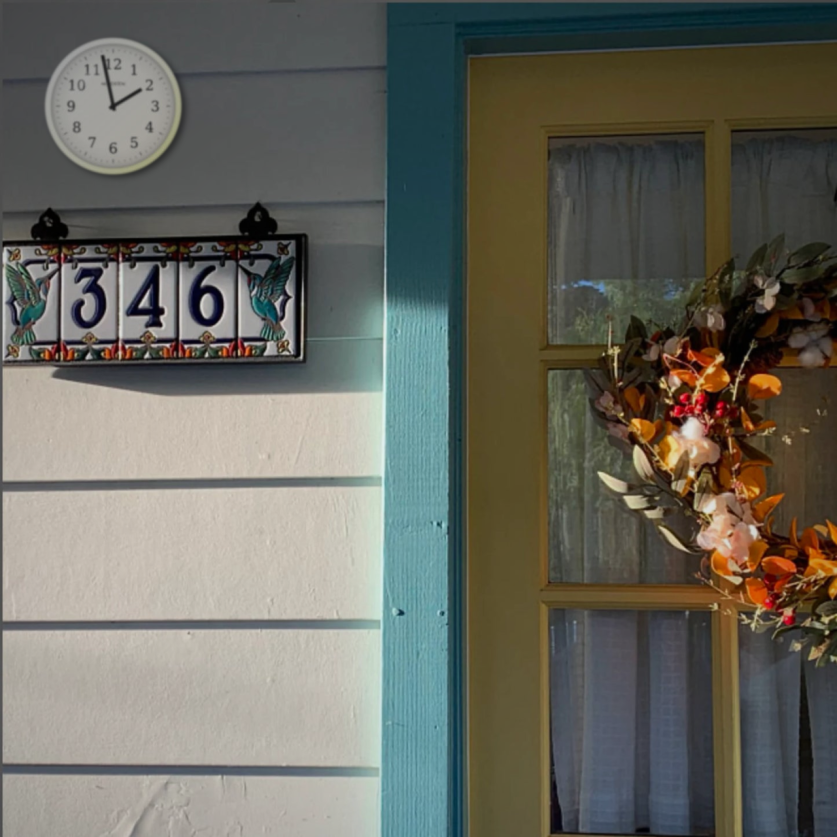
**1:58**
